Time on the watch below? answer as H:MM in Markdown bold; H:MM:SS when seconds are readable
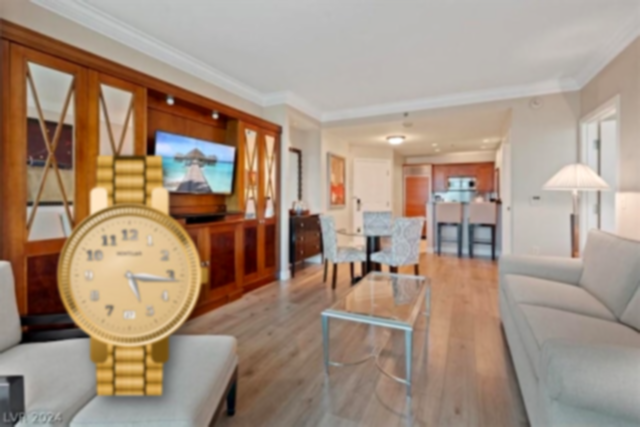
**5:16**
